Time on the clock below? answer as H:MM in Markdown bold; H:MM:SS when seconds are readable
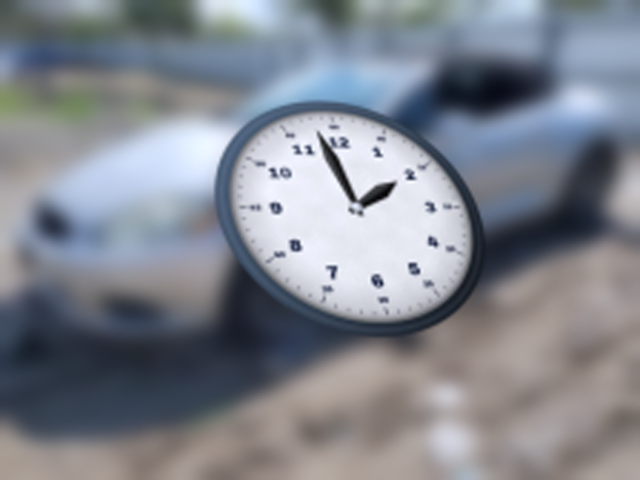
**1:58**
